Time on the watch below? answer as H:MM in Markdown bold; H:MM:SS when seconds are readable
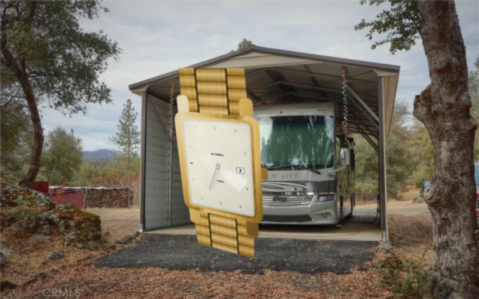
**6:34**
